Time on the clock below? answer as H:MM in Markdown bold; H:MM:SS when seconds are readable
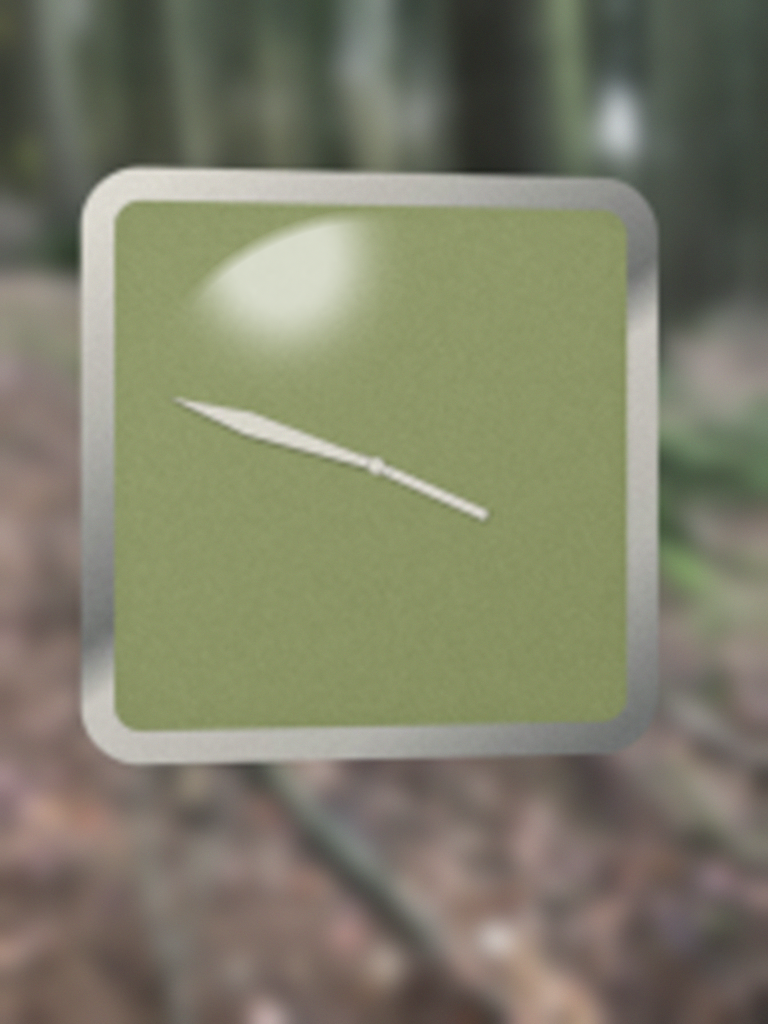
**3:48**
